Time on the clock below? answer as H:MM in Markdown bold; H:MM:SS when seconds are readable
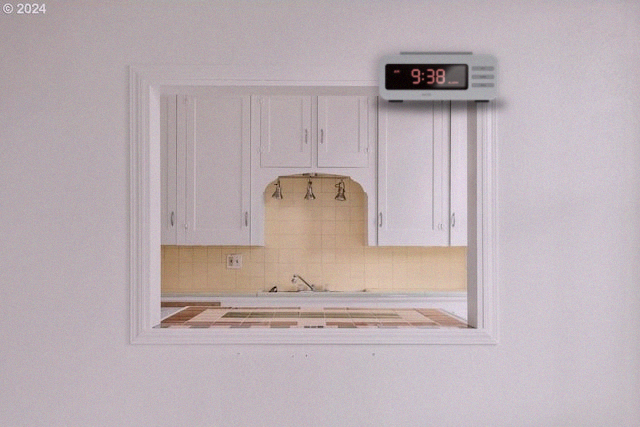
**9:38**
